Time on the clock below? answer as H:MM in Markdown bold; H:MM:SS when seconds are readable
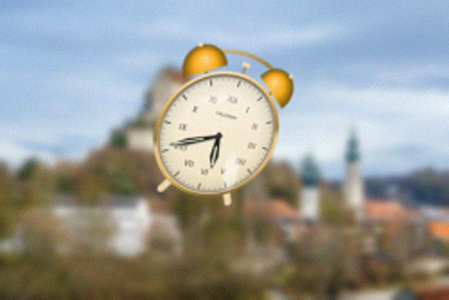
**5:41**
